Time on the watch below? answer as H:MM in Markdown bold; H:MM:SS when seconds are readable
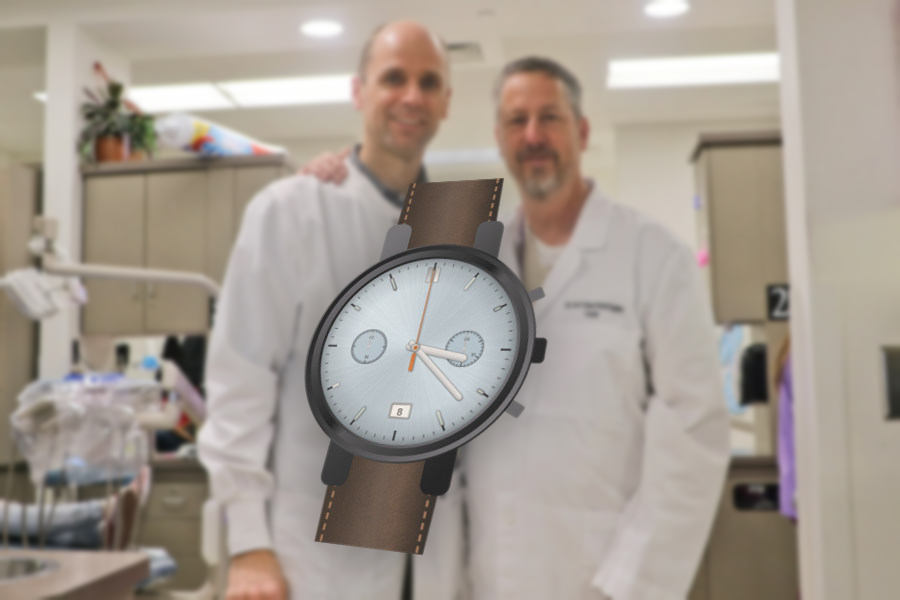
**3:22**
